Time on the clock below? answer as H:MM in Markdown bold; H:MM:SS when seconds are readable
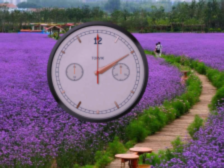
**2:10**
